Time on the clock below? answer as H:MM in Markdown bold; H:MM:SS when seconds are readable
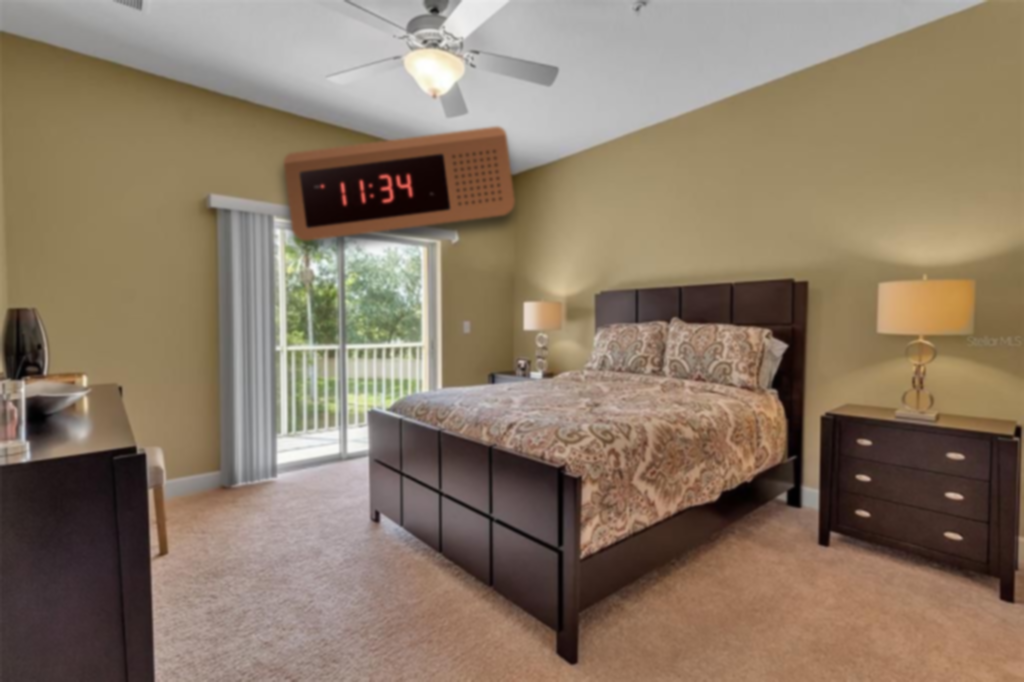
**11:34**
